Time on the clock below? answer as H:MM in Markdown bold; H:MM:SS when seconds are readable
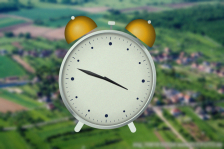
**3:48**
